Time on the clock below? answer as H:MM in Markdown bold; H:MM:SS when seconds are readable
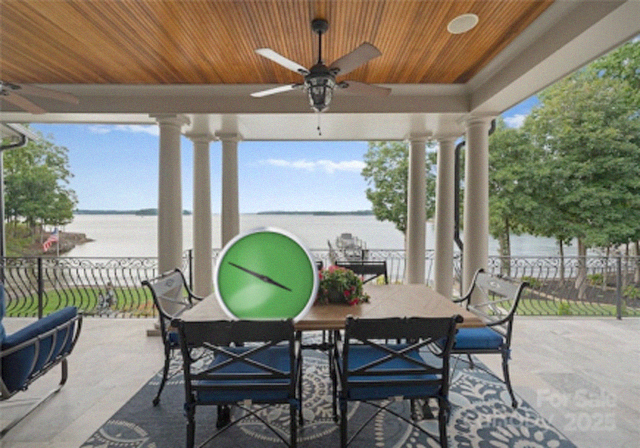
**3:49**
